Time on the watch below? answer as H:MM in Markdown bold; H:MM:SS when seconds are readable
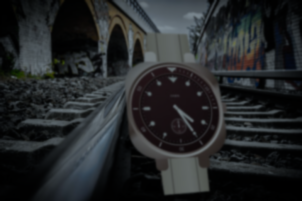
**4:25**
